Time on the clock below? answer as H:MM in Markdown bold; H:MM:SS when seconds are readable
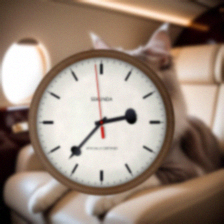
**2:36:59**
